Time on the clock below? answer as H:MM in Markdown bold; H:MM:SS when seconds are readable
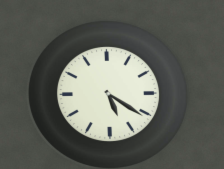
**5:21**
